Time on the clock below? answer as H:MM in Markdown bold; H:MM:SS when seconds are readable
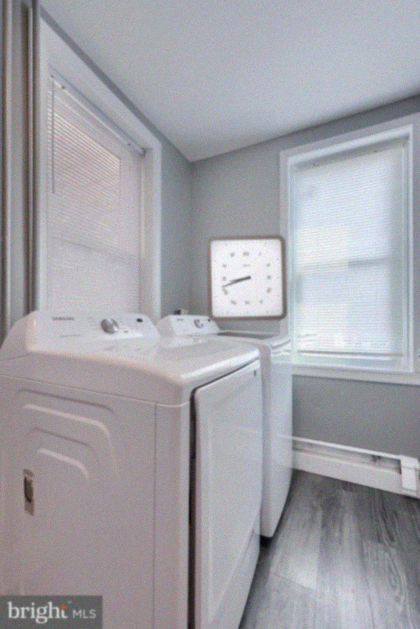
**8:42**
